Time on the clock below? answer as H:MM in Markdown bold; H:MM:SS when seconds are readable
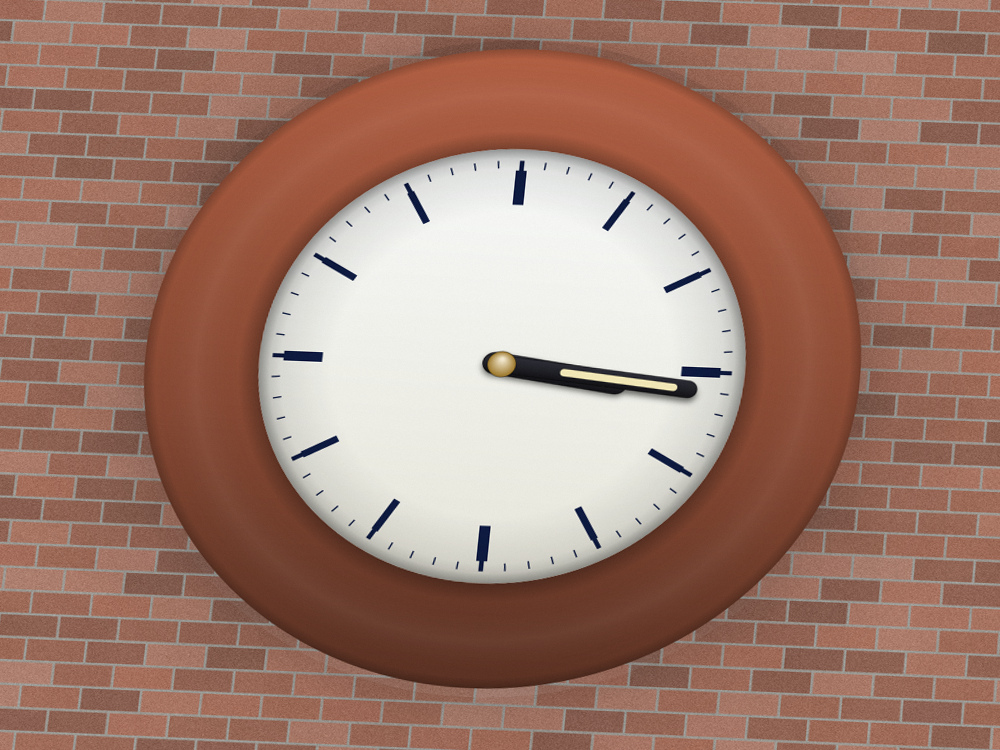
**3:16**
